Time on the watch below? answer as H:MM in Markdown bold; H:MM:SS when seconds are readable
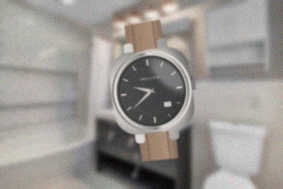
**9:39**
